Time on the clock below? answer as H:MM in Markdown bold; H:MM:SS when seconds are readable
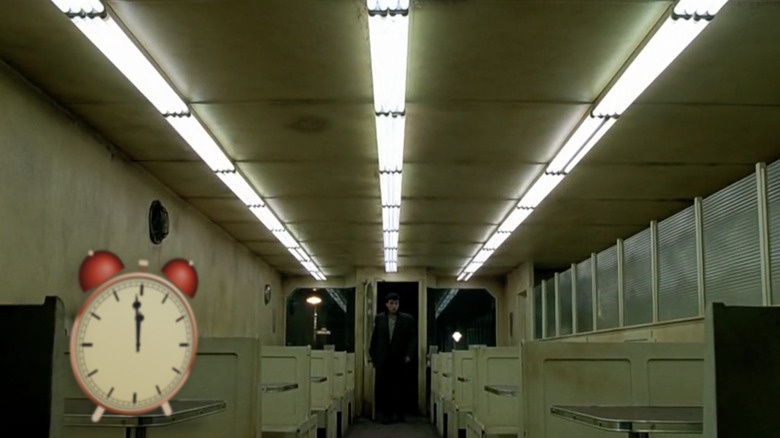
**11:59**
